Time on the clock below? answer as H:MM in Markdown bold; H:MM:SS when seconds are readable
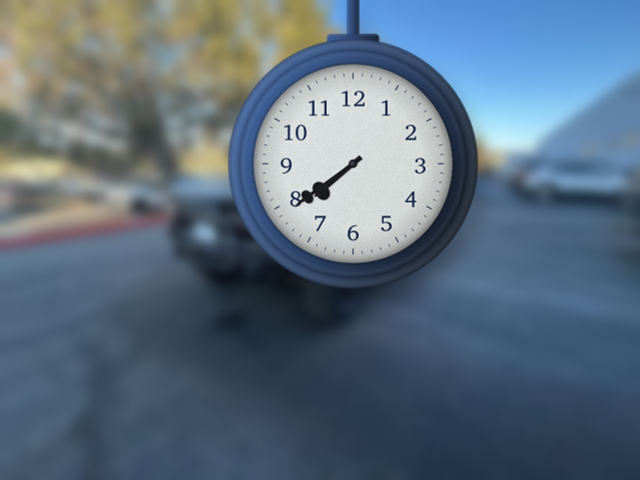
**7:39**
